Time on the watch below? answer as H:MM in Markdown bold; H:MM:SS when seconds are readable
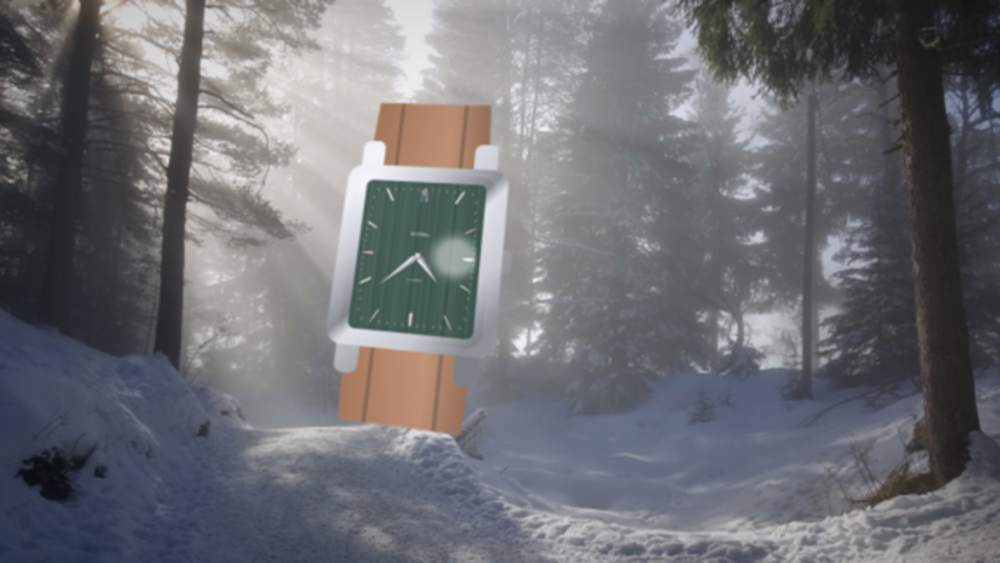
**4:38**
